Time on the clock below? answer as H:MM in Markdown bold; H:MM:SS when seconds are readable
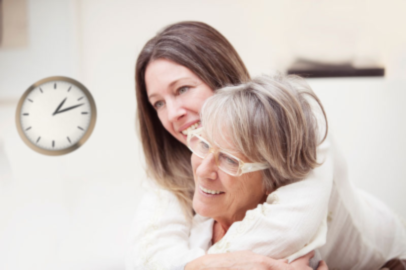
**1:12**
